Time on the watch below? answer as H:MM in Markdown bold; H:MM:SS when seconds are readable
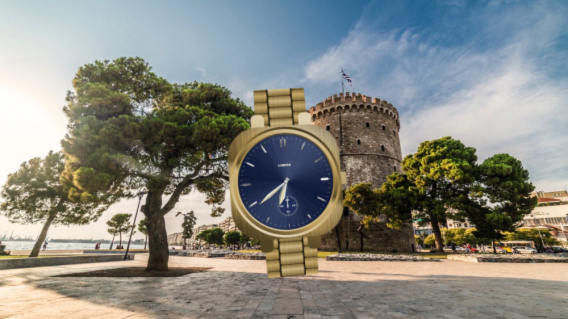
**6:39**
